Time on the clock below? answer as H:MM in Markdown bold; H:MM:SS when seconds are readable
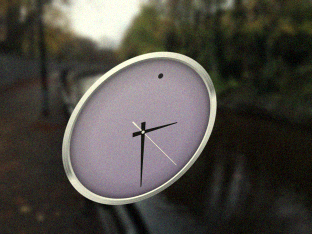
**2:27:21**
